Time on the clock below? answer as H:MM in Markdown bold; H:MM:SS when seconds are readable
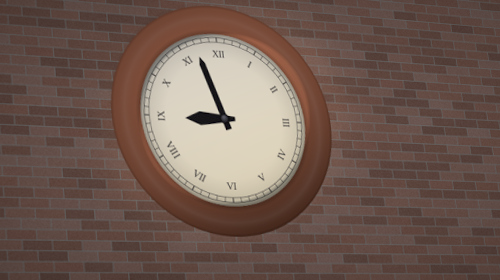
**8:57**
